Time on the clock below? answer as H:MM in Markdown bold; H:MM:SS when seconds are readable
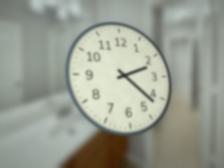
**2:22**
